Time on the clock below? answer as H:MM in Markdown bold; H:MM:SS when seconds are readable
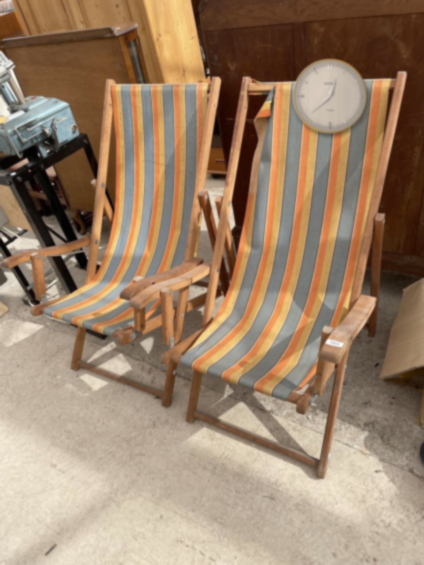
**12:38**
